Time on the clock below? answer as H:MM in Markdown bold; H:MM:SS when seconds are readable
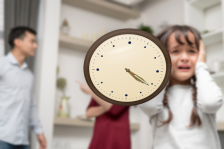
**4:21**
